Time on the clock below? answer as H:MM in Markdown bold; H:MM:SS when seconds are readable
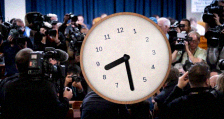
**8:30**
